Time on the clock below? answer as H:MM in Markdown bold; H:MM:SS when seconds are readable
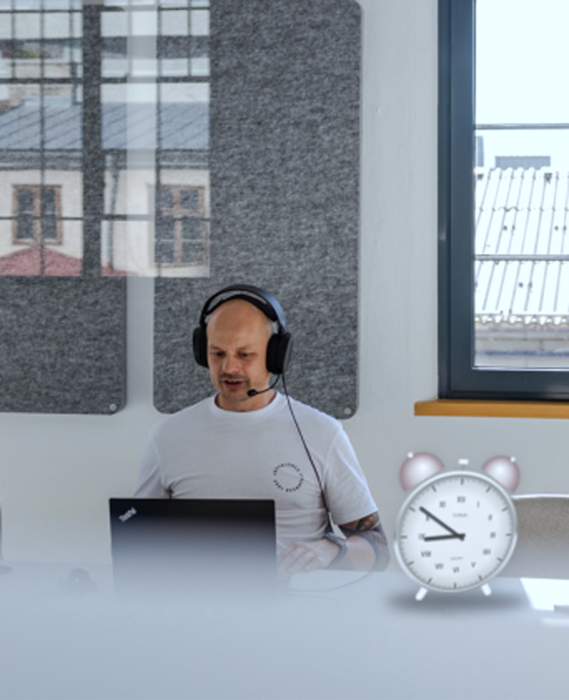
**8:51**
